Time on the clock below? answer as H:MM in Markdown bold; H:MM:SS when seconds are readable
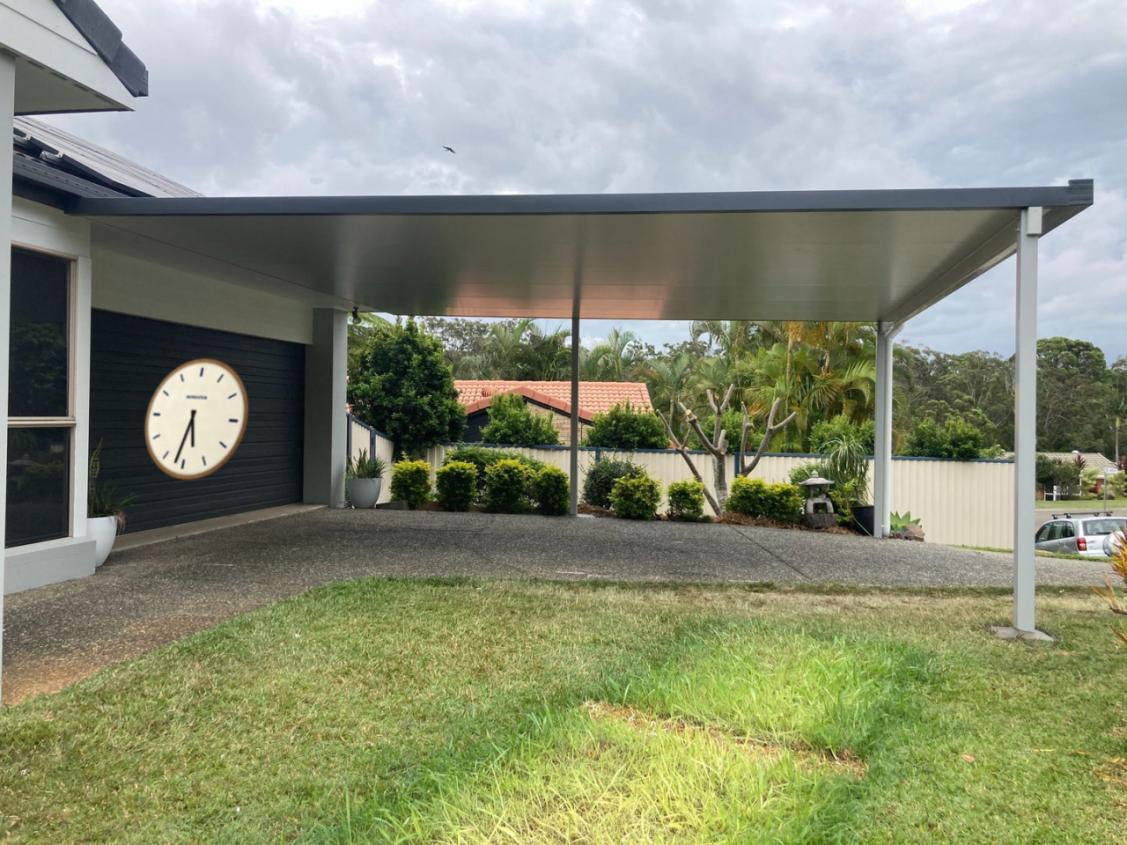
**5:32**
